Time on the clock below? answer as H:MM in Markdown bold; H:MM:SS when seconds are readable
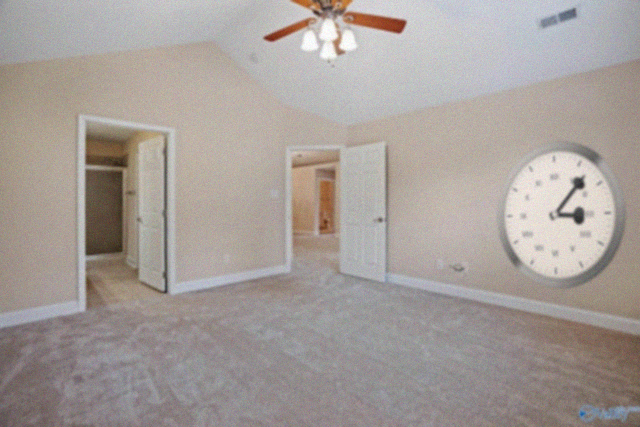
**3:07**
